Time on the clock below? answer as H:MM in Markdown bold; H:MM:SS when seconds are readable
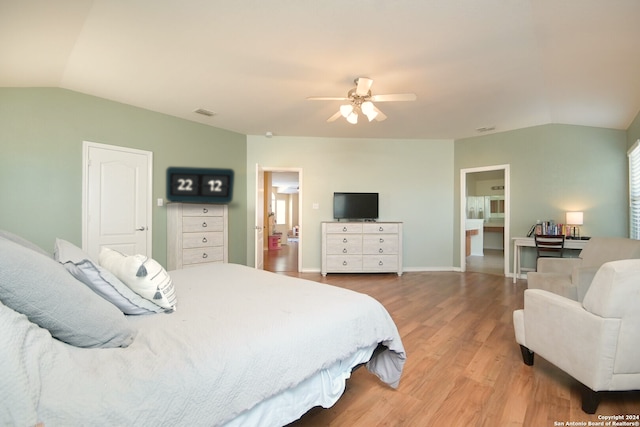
**22:12**
